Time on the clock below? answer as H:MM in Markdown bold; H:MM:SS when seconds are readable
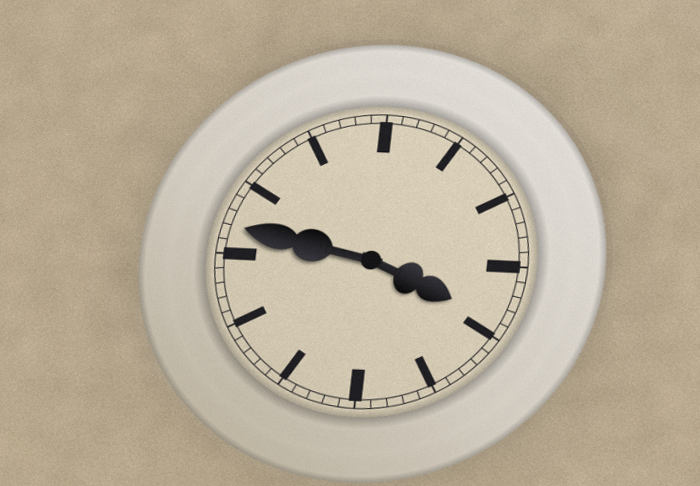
**3:47**
